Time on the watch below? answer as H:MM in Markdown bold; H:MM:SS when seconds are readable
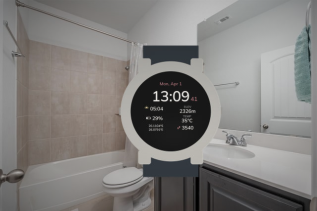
**13:09**
